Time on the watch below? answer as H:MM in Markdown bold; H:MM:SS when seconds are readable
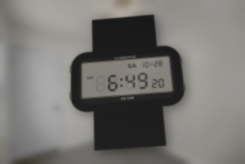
**6:49**
